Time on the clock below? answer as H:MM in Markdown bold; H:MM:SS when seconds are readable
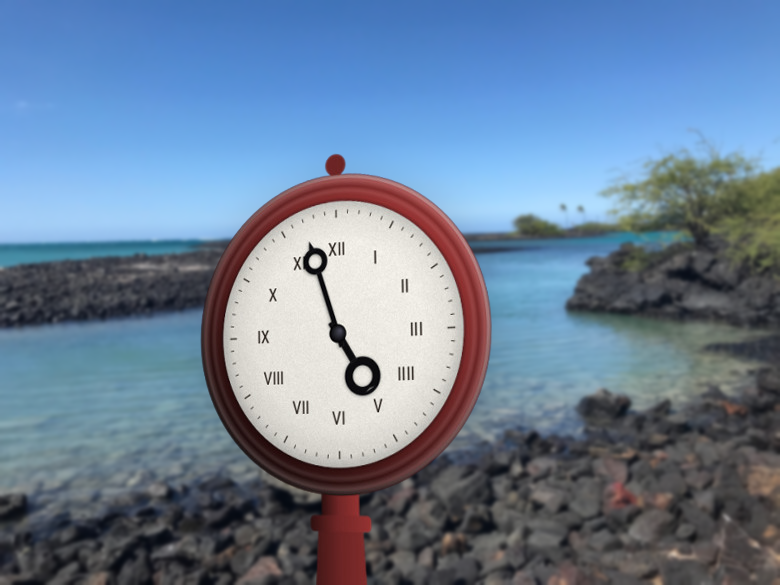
**4:57**
